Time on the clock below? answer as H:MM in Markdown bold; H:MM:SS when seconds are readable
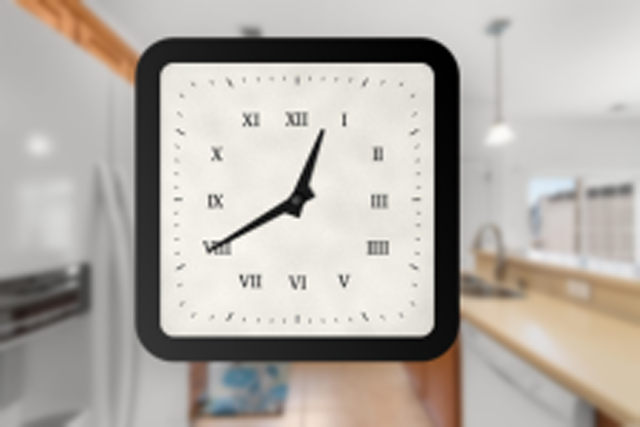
**12:40**
